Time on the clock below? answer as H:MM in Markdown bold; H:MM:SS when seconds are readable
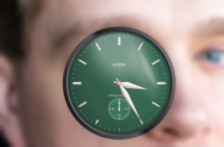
**3:25**
